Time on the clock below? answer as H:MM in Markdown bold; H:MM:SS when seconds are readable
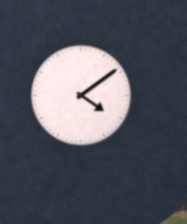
**4:09**
